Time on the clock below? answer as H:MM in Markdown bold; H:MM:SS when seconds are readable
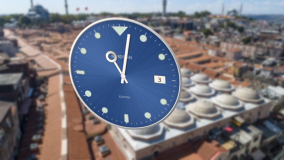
**11:02**
